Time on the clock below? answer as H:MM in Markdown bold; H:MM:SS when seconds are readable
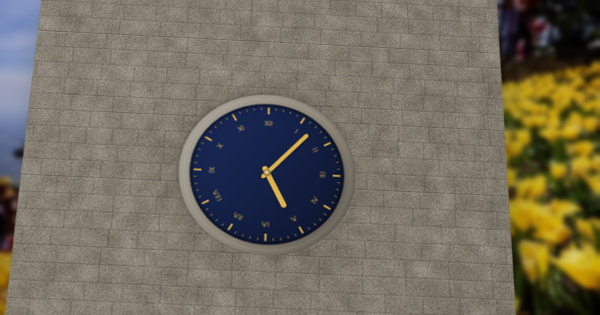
**5:07**
